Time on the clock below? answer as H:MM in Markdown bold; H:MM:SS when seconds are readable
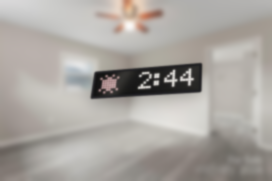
**2:44**
